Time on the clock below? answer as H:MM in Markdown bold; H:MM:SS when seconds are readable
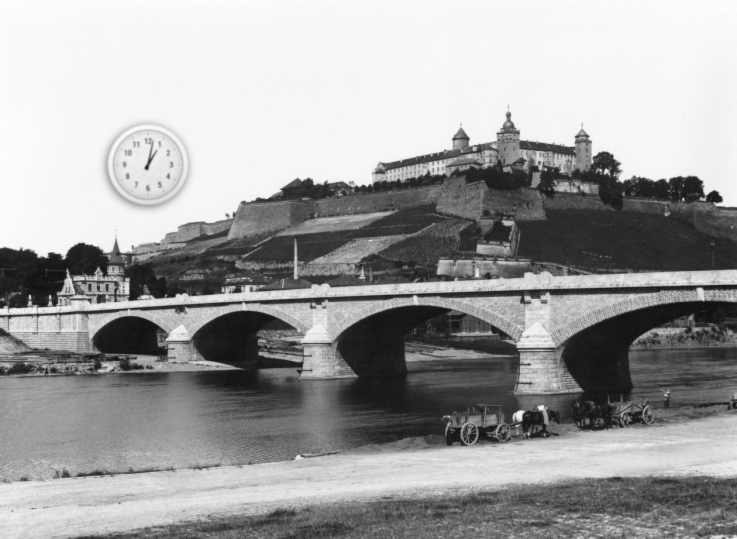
**1:02**
